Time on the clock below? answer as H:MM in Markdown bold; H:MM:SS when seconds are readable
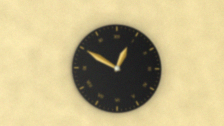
**12:50**
